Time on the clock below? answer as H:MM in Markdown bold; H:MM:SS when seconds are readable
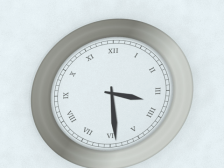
**3:29**
